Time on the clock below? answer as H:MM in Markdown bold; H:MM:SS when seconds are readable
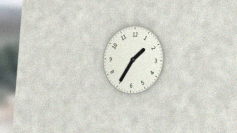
**1:35**
